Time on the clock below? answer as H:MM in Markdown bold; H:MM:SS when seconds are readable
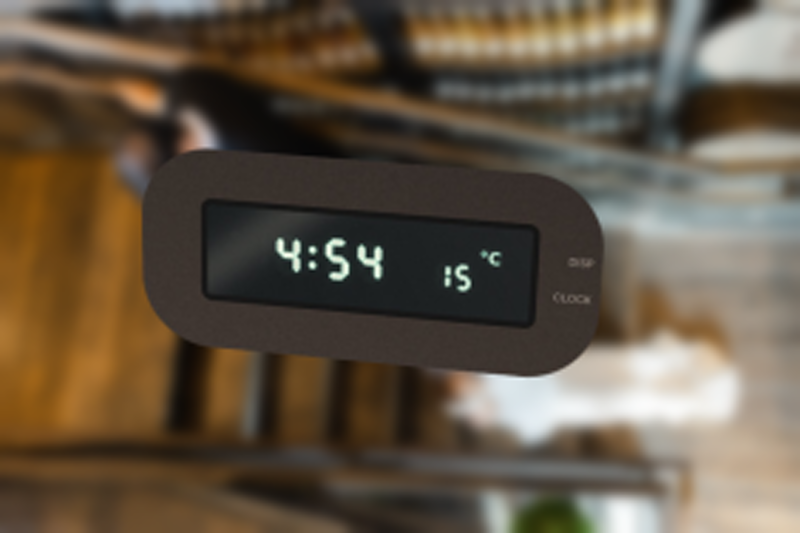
**4:54**
